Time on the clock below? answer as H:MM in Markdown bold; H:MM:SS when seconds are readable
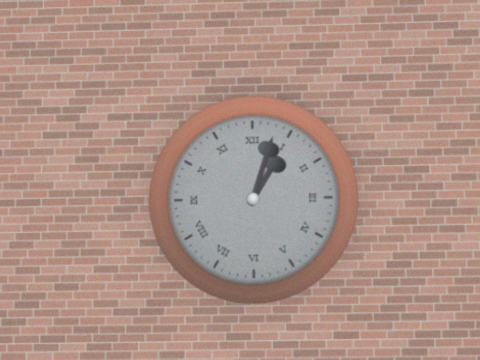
**1:03**
